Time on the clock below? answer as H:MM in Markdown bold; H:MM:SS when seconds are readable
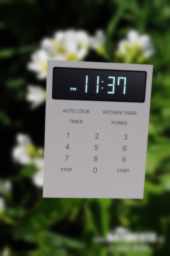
**11:37**
